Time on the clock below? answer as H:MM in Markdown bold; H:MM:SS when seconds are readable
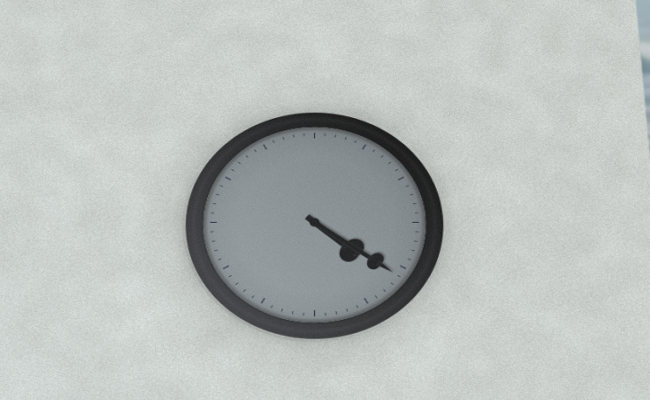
**4:21**
